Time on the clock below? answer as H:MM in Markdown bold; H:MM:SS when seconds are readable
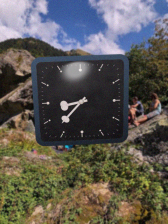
**8:37**
